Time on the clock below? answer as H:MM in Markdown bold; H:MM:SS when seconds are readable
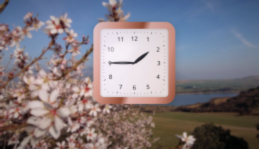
**1:45**
